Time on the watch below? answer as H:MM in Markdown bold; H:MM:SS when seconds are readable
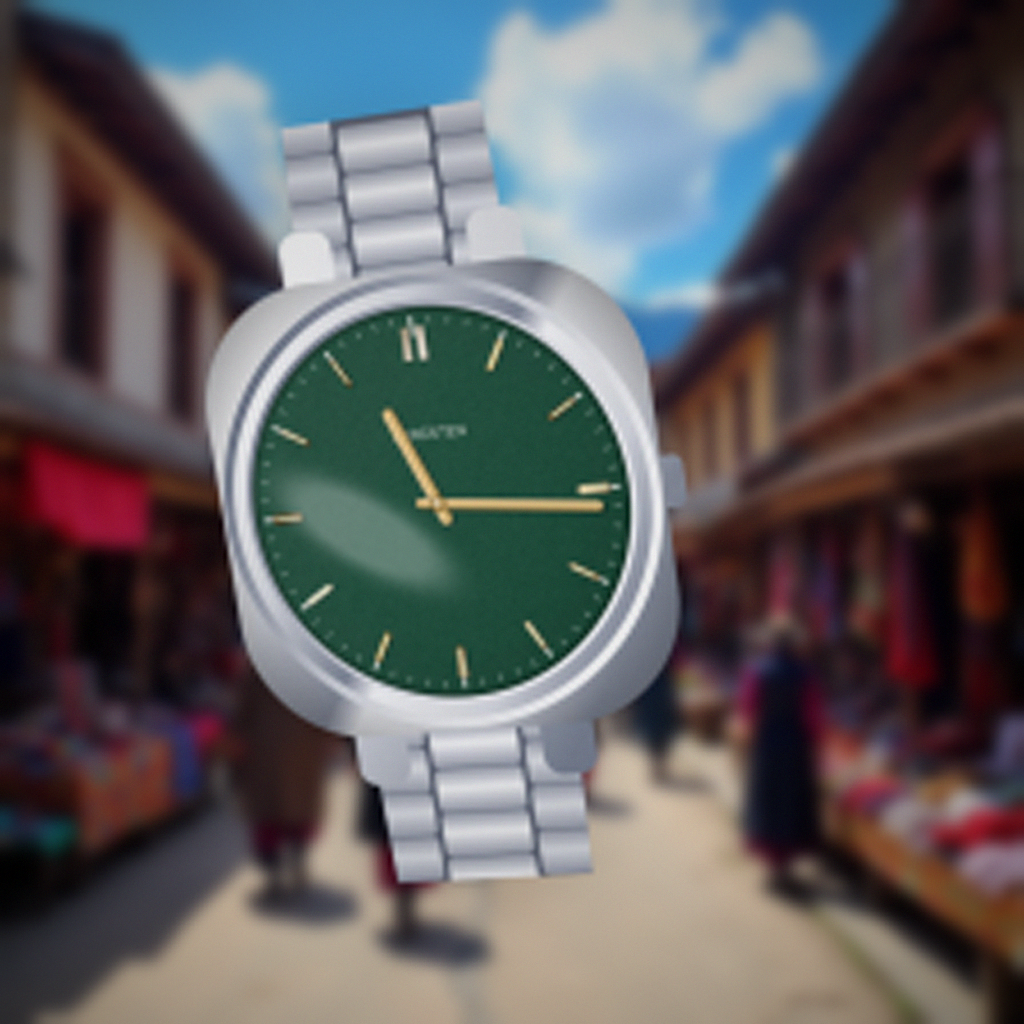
**11:16**
